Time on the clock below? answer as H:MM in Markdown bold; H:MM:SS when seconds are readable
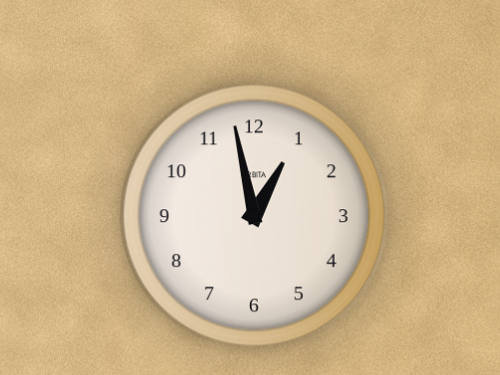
**12:58**
